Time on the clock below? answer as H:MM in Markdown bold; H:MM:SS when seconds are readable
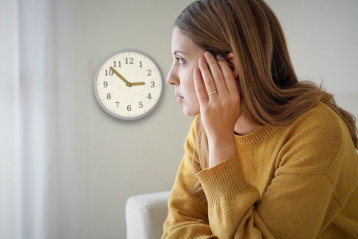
**2:52**
